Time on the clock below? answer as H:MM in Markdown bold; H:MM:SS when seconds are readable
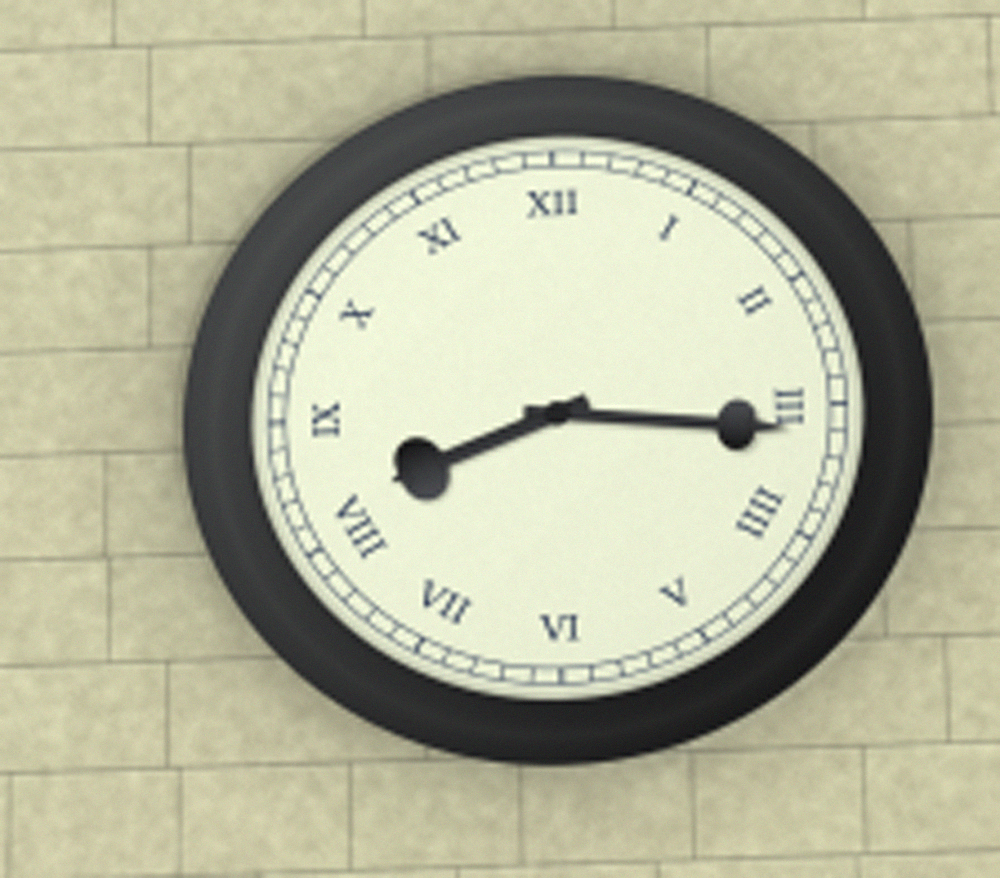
**8:16**
